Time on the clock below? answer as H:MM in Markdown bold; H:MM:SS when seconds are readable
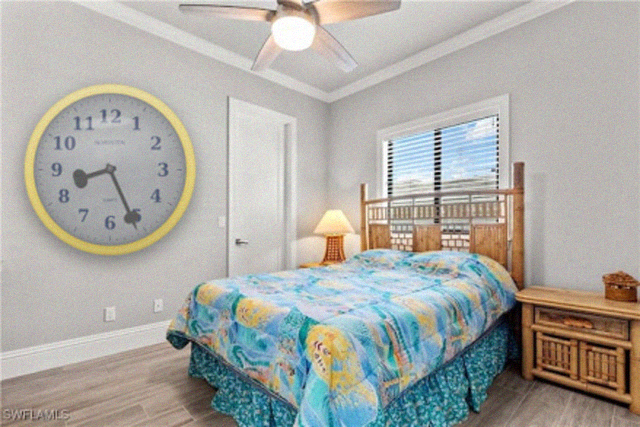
**8:26**
